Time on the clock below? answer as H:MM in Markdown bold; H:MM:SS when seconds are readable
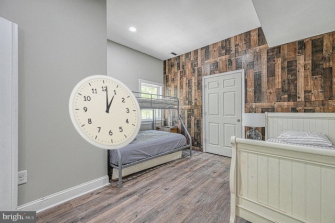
**1:01**
